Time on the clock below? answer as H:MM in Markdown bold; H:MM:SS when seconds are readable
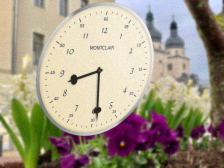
**8:29**
